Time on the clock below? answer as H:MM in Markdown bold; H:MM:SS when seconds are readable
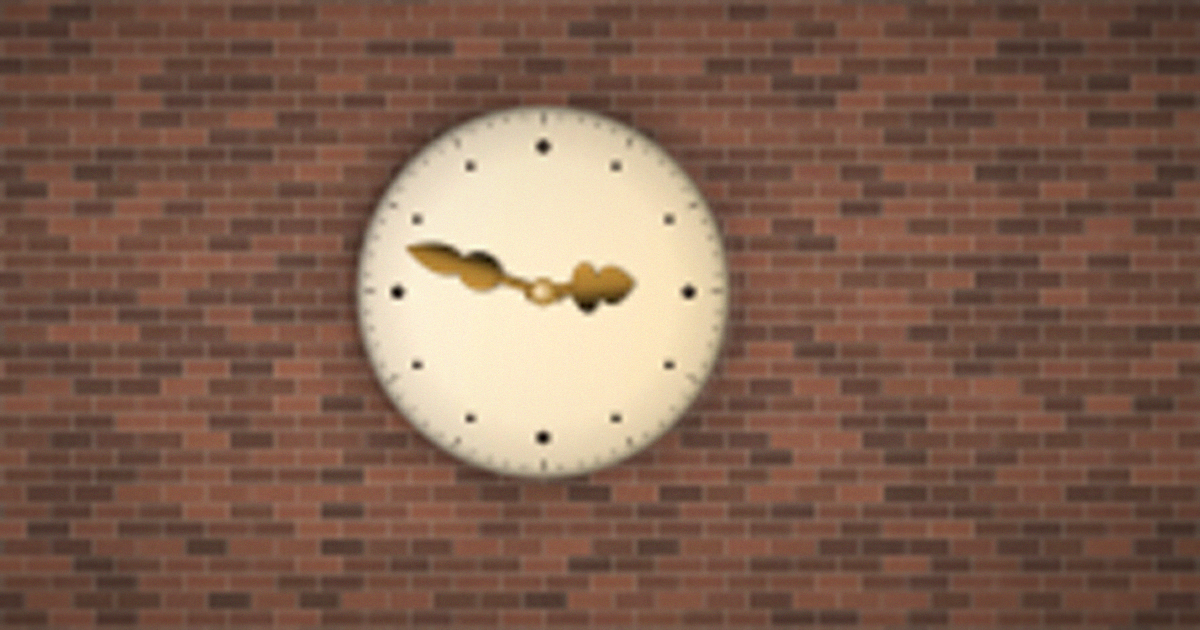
**2:48**
